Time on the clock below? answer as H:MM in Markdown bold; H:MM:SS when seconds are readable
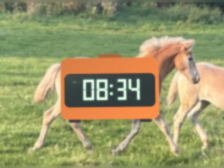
**8:34**
